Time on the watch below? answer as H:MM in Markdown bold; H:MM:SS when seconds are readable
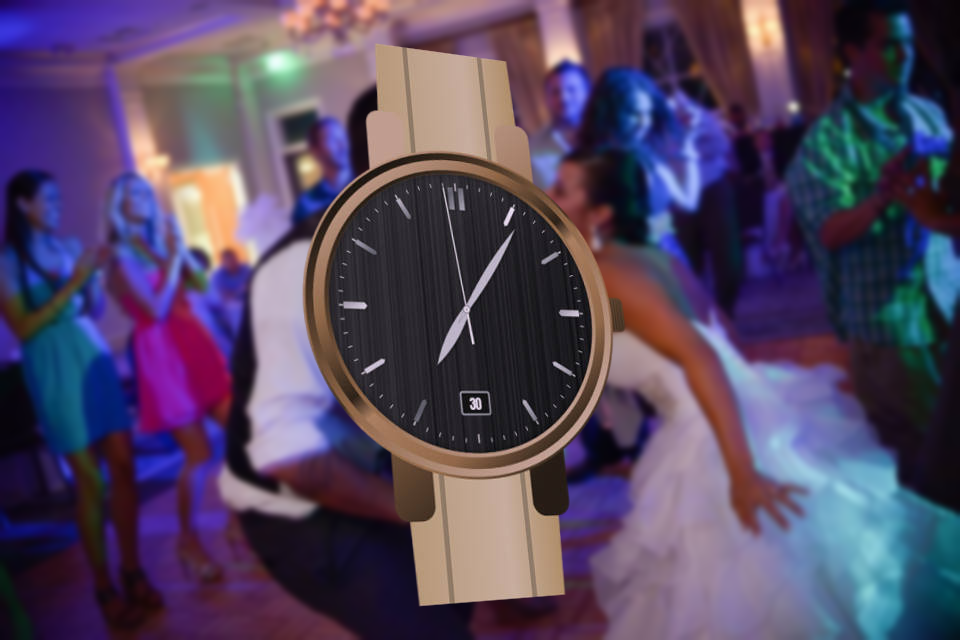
**7:05:59**
